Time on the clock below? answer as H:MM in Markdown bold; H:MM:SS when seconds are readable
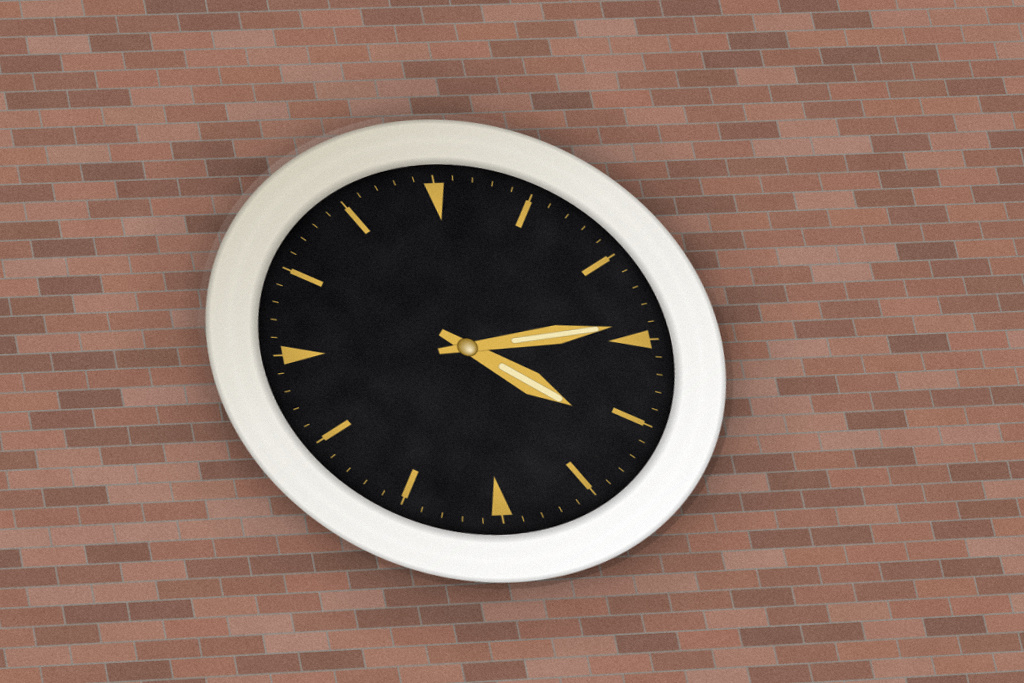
**4:14**
